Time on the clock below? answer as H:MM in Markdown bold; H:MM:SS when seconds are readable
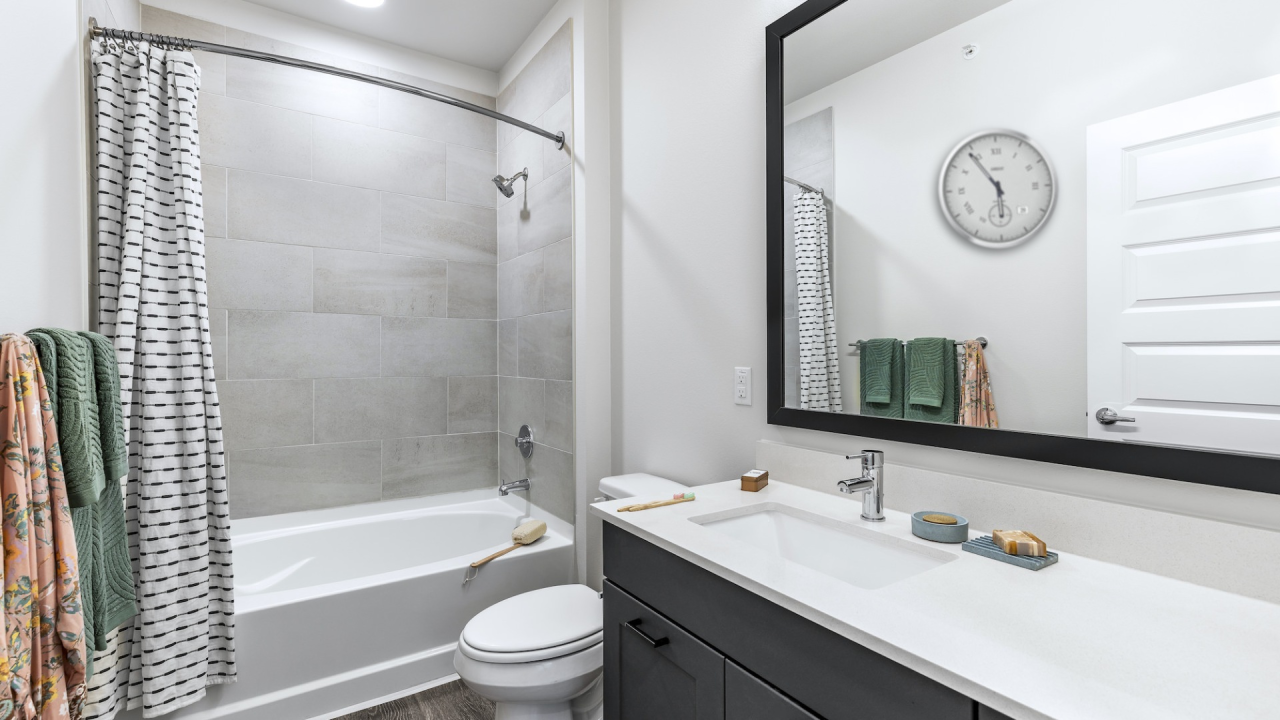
**5:54**
